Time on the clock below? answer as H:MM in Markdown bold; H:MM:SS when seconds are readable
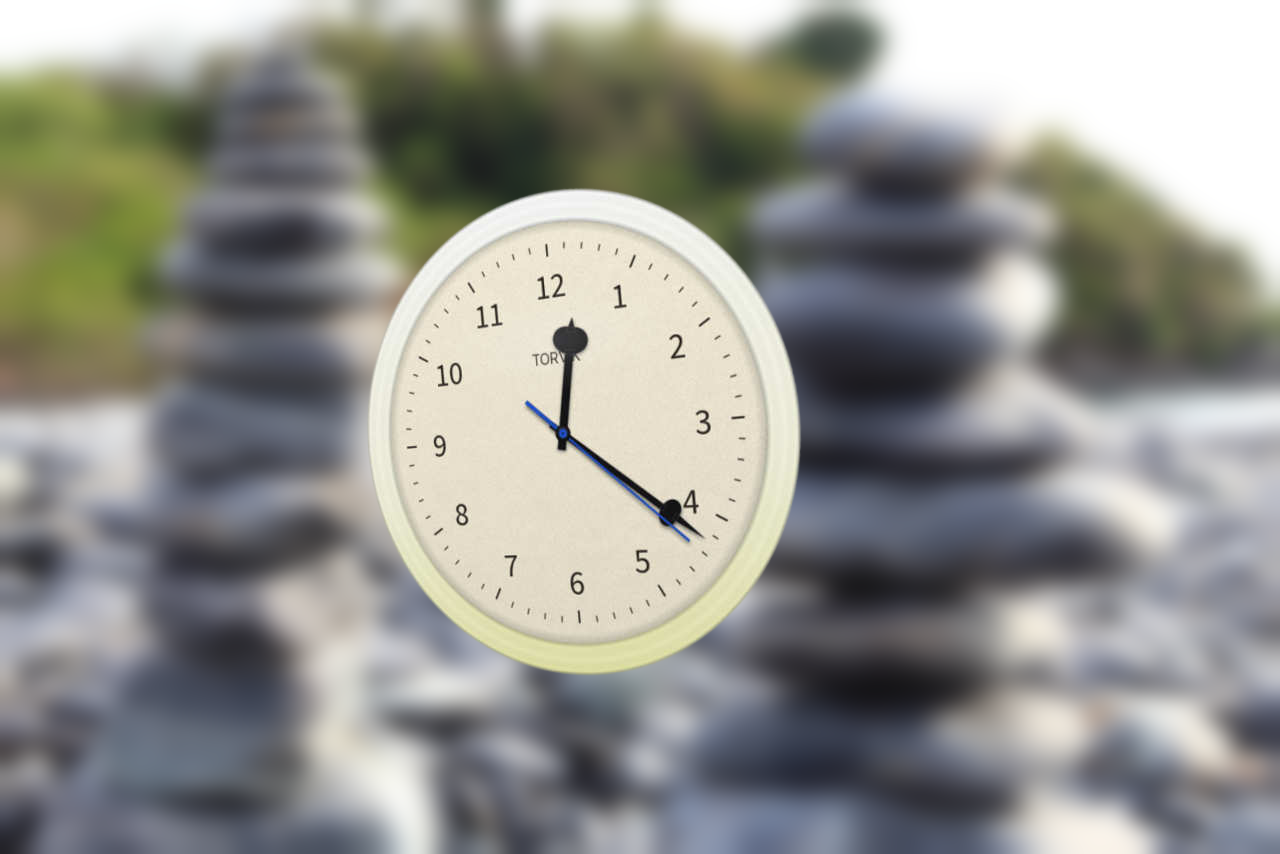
**12:21:22**
